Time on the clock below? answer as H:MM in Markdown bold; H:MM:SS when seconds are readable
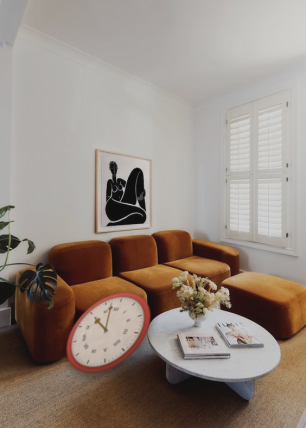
**9:57**
